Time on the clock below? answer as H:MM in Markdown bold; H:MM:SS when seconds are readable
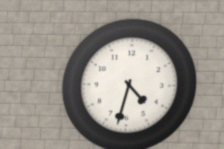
**4:32**
